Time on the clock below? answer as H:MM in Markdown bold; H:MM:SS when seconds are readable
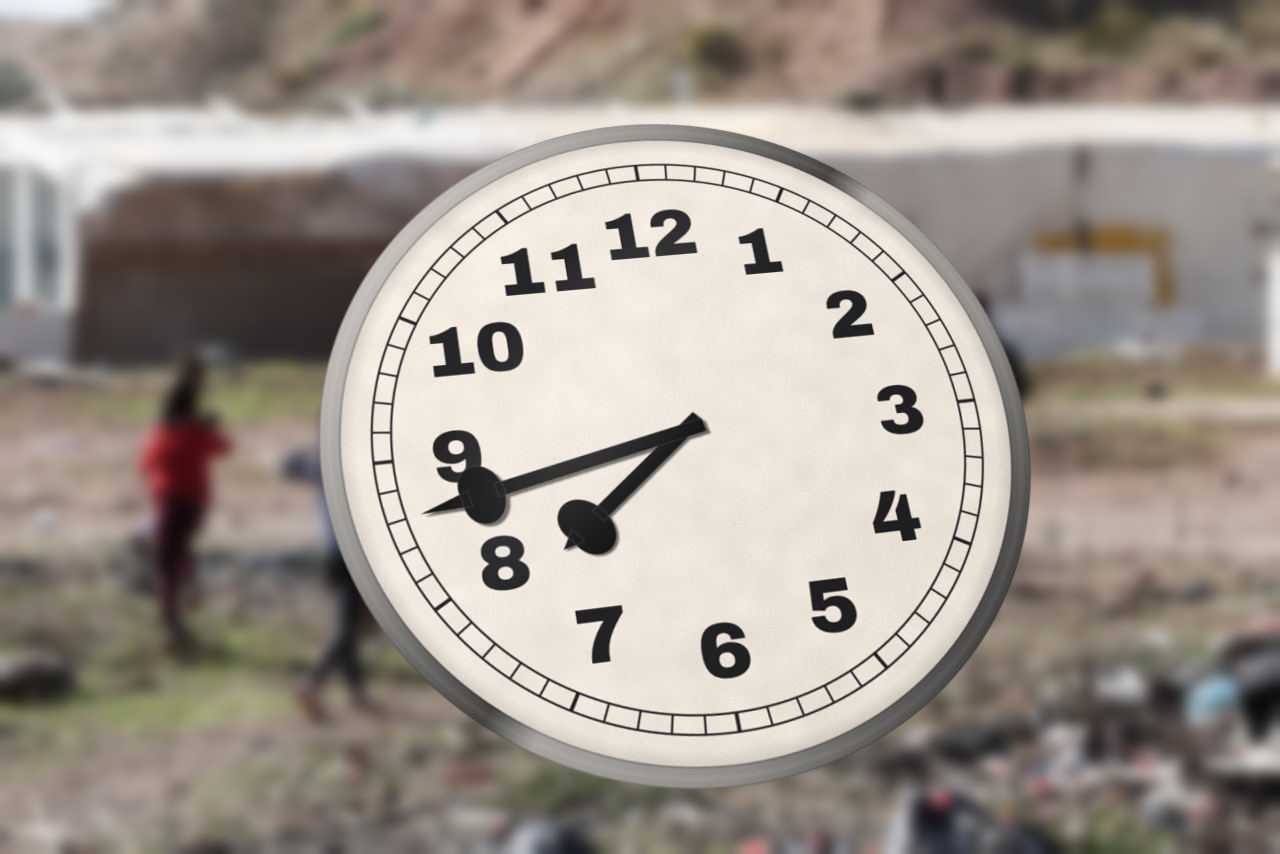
**7:43**
